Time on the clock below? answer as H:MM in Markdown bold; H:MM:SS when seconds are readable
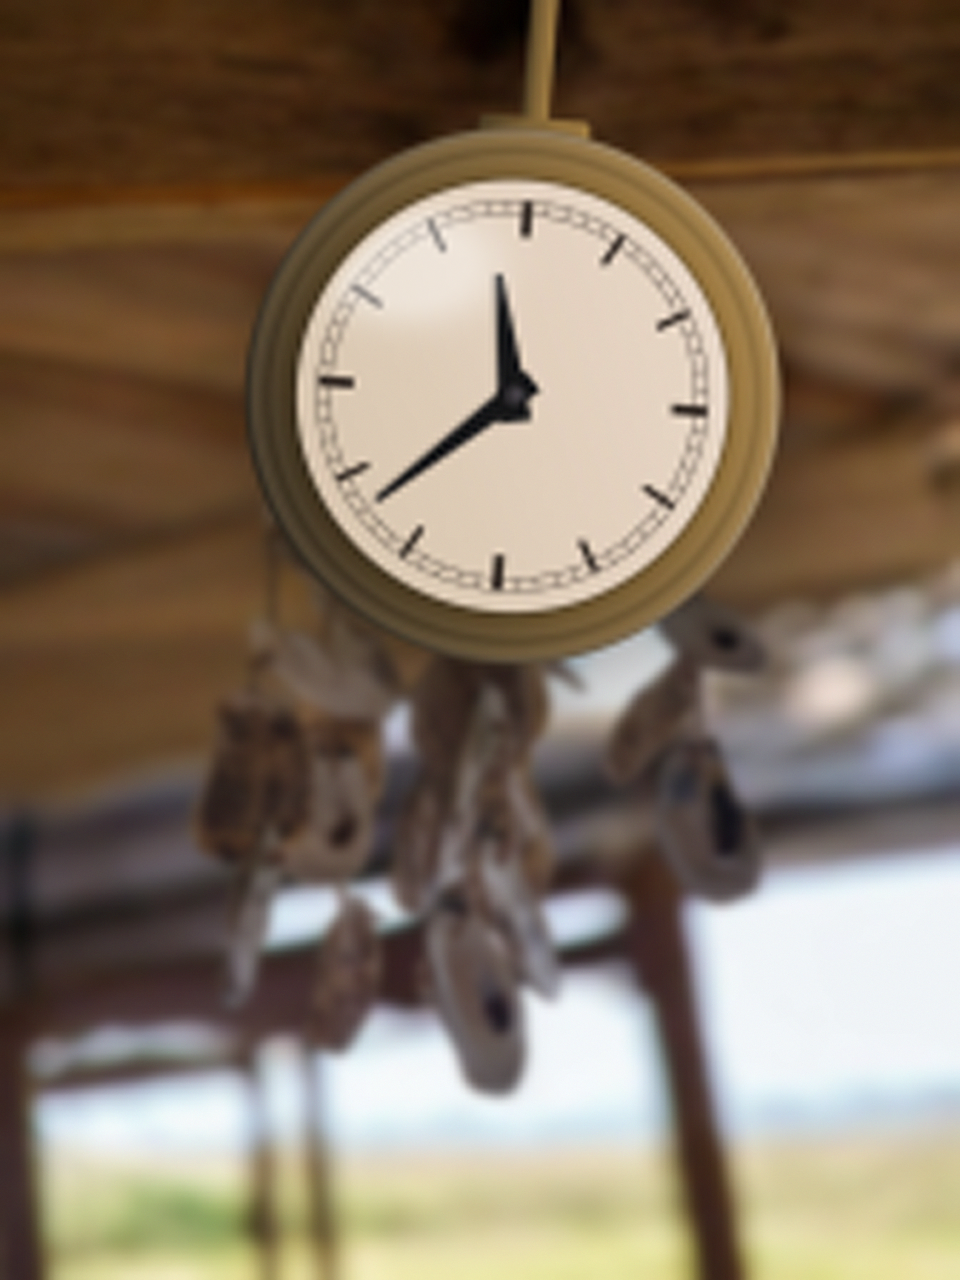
**11:38**
